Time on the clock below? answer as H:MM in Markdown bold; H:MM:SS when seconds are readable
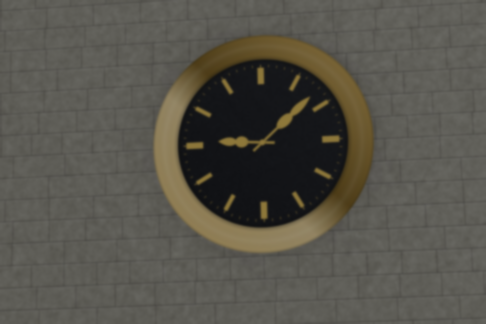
**9:08**
